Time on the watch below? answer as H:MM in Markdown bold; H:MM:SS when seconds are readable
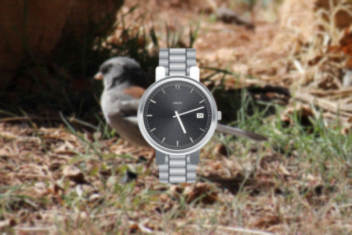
**5:12**
